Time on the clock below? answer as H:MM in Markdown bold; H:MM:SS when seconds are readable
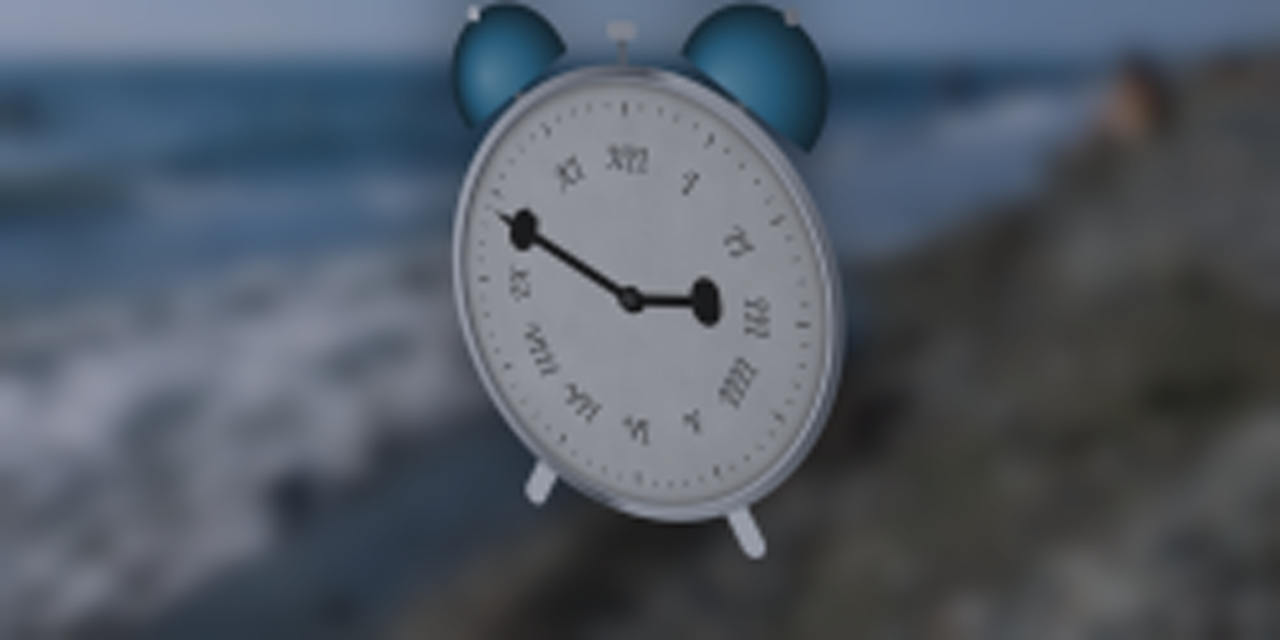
**2:49**
